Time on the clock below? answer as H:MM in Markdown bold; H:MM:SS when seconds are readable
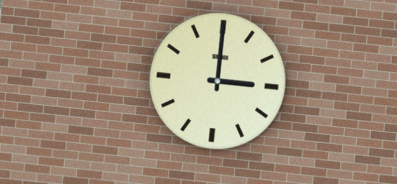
**3:00**
